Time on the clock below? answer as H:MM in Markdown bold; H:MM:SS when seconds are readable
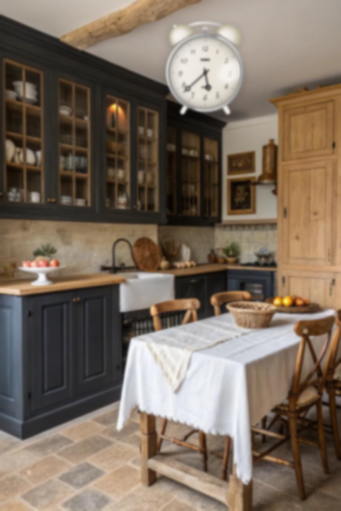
**5:38**
